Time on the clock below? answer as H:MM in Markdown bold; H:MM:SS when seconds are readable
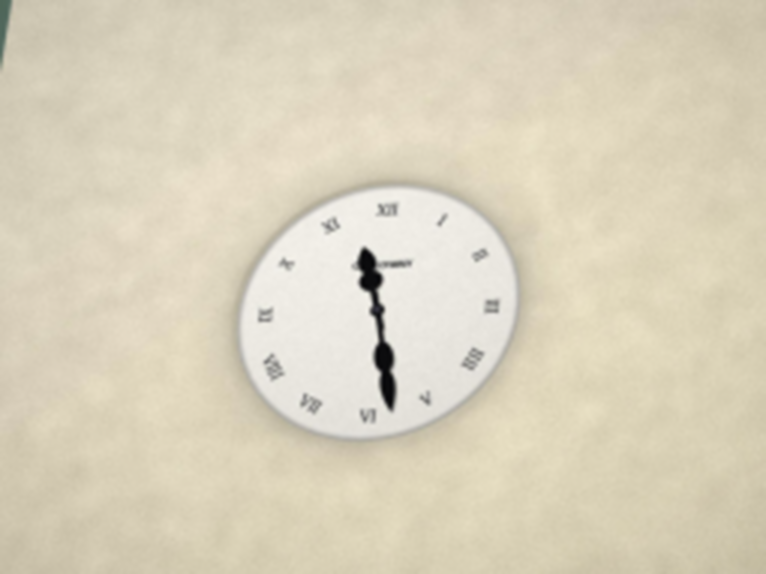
**11:28**
